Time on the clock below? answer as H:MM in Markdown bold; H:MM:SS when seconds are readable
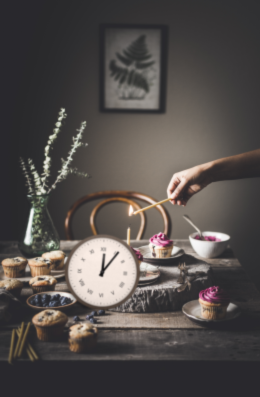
**12:06**
